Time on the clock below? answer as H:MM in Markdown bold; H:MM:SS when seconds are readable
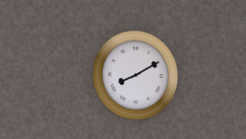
**8:10**
